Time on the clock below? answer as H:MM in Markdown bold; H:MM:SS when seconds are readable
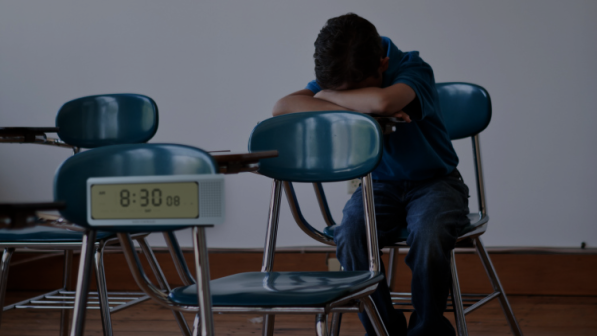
**8:30**
